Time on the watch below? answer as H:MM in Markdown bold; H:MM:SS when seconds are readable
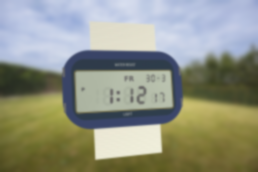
**1:12:17**
